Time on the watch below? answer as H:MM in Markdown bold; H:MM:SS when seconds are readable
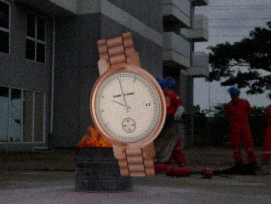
**9:59**
